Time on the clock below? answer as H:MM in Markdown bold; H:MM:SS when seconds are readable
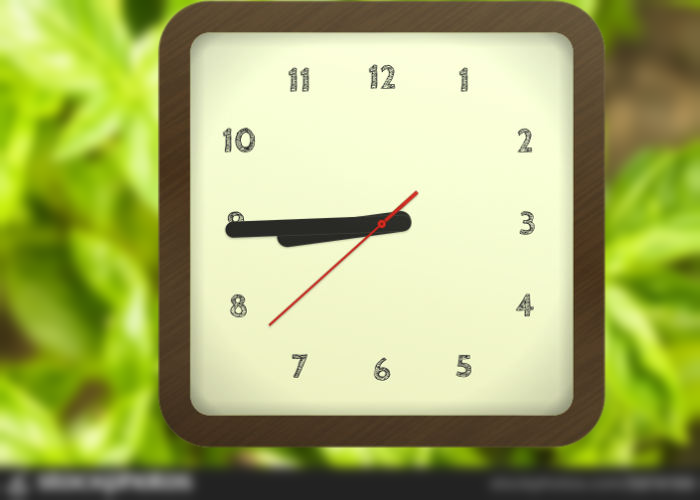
**8:44:38**
